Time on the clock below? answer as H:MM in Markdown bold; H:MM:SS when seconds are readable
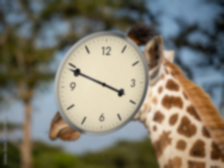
**3:49**
